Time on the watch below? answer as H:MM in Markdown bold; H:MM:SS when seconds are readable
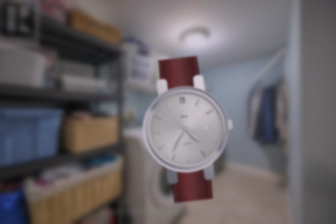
**4:36**
